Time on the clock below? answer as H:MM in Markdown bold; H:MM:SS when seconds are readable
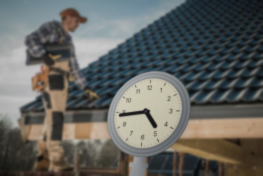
**4:44**
